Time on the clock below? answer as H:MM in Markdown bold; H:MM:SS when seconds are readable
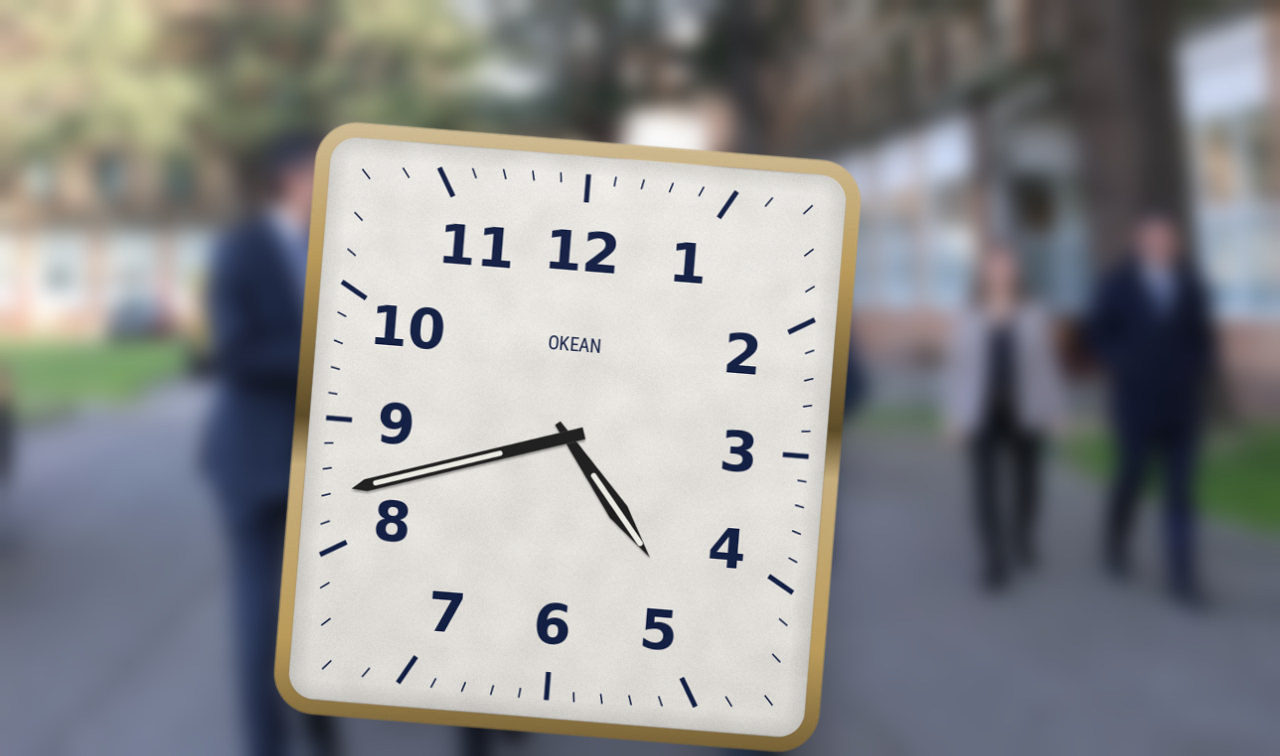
**4:42**
